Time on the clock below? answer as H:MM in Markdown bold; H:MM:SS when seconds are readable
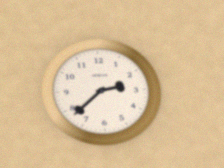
**2:38**
